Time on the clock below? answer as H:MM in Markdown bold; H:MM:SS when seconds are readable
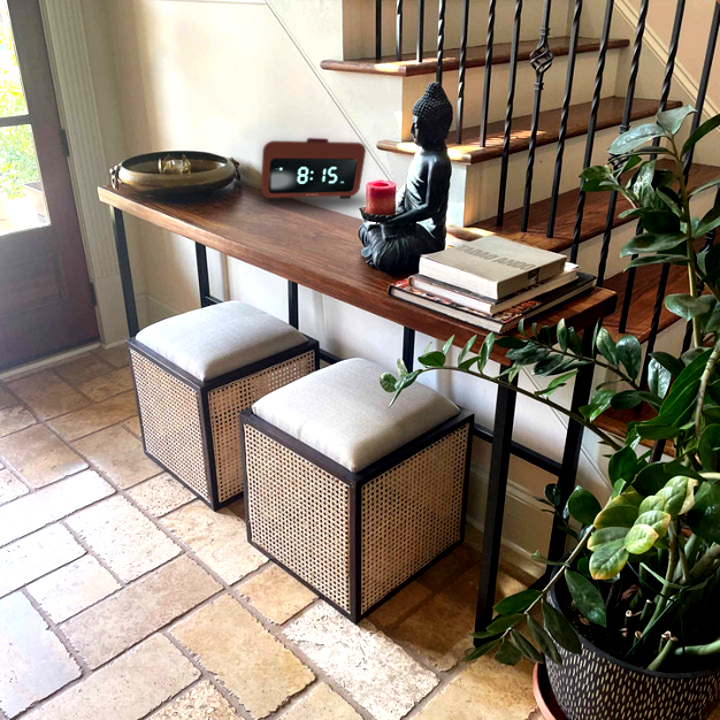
**8:15**
